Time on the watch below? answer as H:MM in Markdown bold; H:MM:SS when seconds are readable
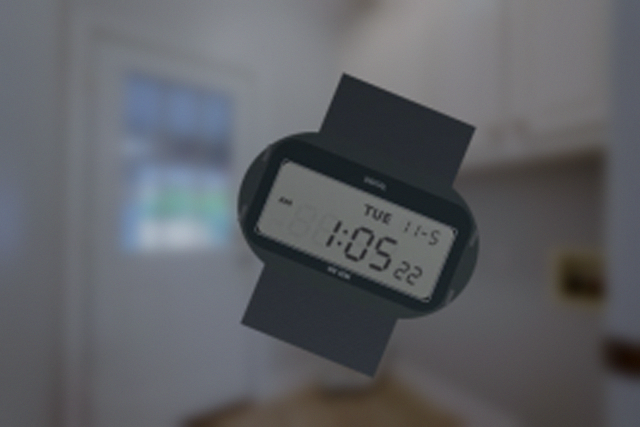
**1:05:22**
